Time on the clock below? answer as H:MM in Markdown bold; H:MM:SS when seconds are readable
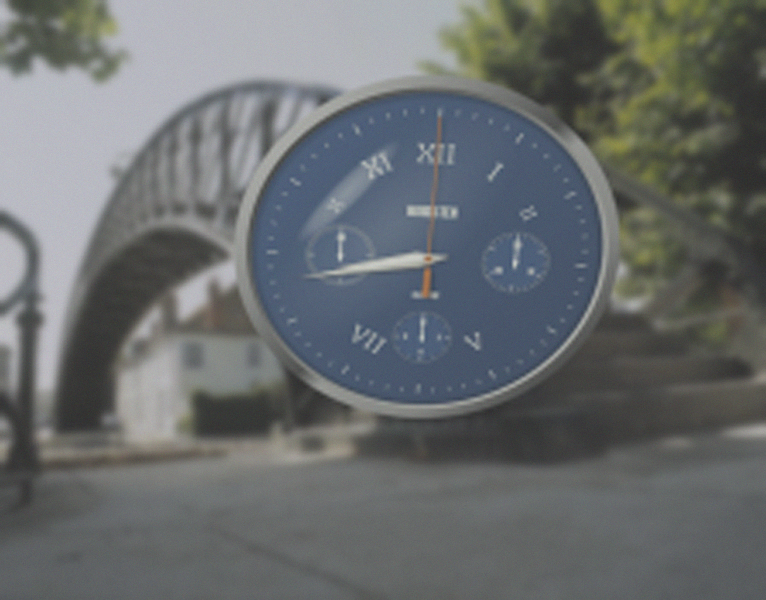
**8:43**
